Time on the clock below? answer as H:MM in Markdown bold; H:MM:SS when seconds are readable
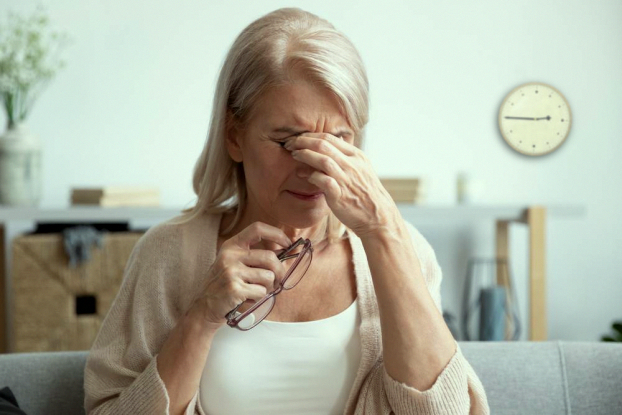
**2:45**
